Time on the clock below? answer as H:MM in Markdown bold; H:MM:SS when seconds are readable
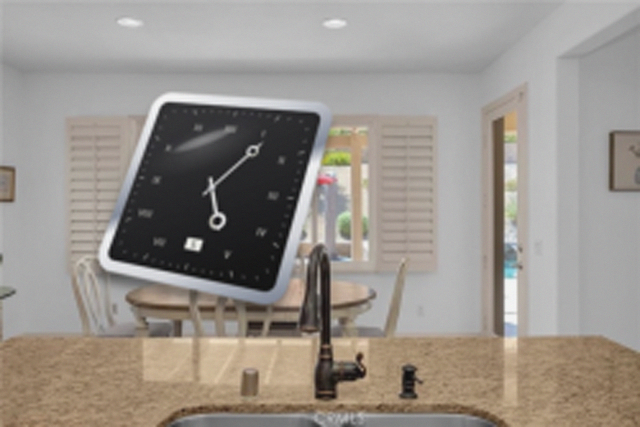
**5:06**
